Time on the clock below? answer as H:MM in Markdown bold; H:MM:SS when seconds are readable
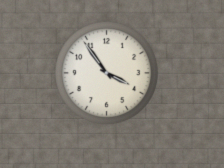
**3:54**
